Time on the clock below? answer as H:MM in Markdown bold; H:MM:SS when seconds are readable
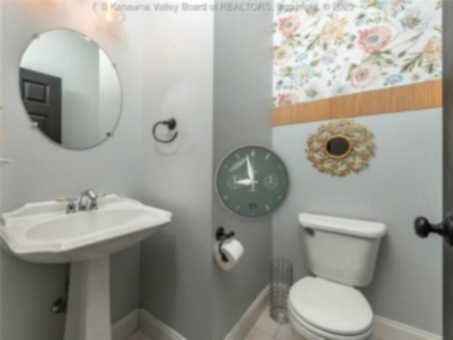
**8:58**
